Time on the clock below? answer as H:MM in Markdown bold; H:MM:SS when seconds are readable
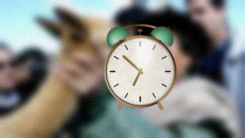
**6:52**
